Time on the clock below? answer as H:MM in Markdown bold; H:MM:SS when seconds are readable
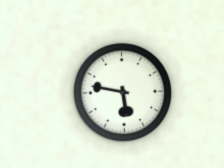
**5:47**
